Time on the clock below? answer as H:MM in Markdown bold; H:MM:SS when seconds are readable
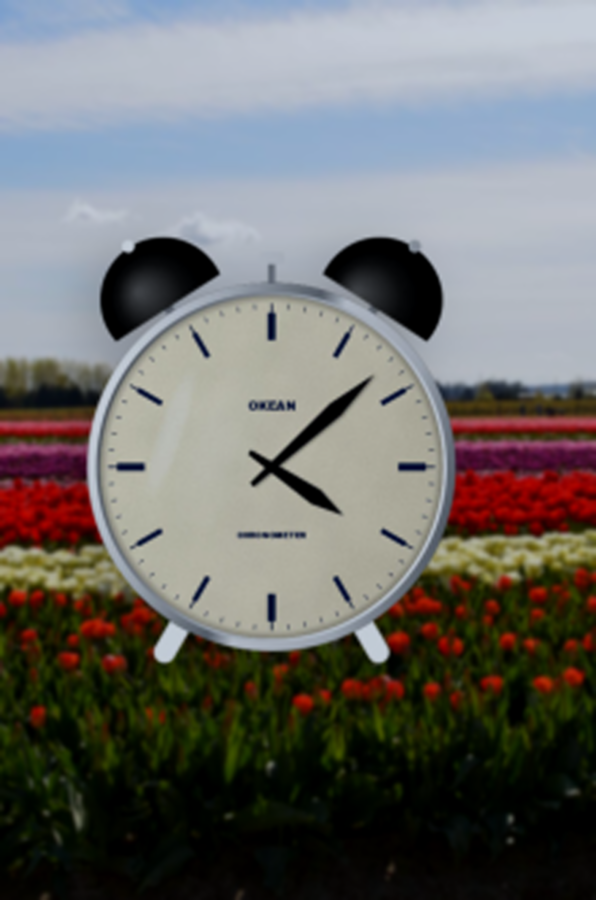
**4:08**
